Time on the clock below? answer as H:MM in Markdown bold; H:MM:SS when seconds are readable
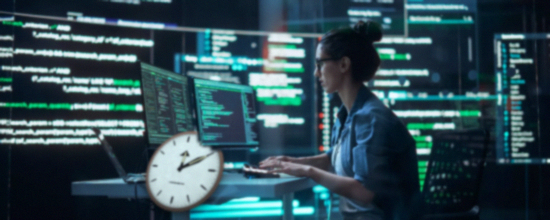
**12:10**
